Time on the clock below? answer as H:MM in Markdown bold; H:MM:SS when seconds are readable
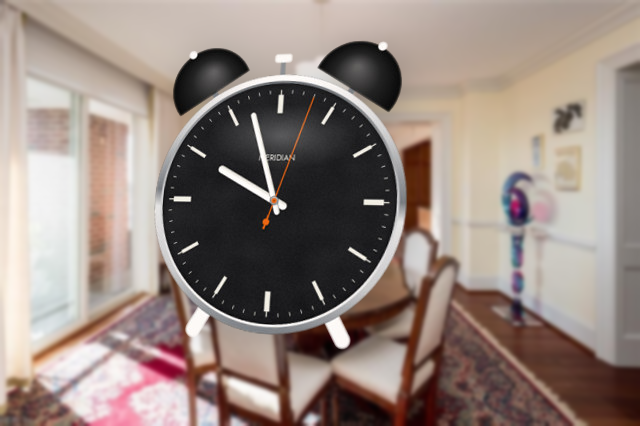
**9:57:03**
